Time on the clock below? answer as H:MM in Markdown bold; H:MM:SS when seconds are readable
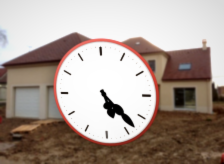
**5:23**
